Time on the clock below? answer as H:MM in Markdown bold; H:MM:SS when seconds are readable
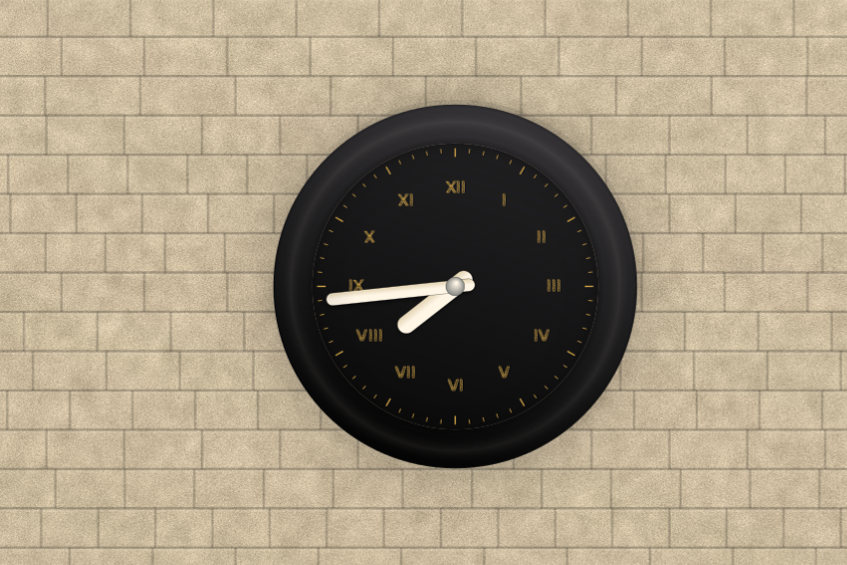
**7:44**
